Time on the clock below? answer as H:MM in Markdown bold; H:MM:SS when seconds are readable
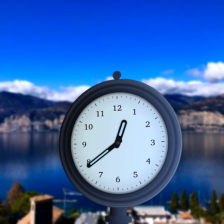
**12:39**
